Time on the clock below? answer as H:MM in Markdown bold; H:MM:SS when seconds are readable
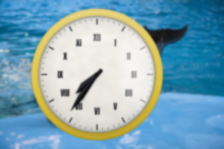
**7:36**
